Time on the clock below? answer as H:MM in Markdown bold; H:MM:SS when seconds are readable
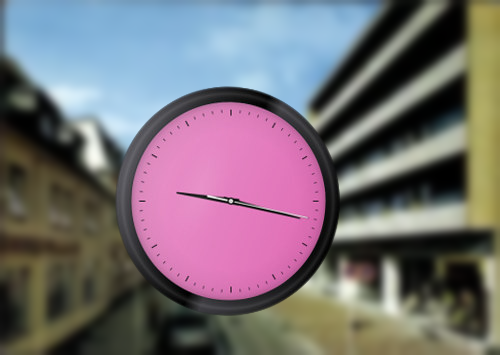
**9:17:17**
